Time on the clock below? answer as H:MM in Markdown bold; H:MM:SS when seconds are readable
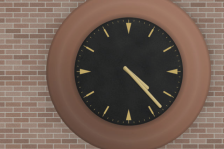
**4:23**
